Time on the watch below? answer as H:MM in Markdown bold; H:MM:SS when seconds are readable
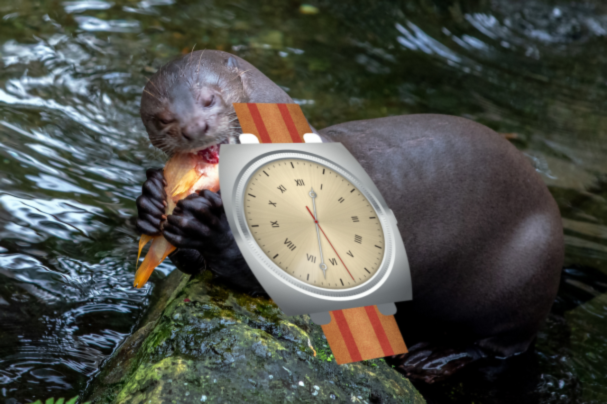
**12:32:28**
